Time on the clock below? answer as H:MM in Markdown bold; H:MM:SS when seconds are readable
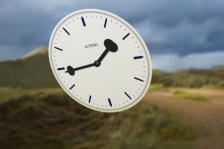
**1:44**
